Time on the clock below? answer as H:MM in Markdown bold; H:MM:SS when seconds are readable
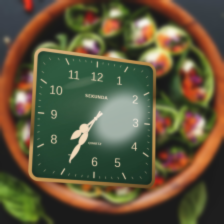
**7:35**
